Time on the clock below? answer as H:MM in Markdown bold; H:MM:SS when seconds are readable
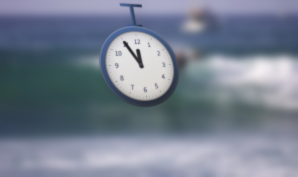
**11:55**
